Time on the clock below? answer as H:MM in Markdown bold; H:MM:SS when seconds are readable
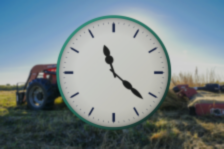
**11:22**
